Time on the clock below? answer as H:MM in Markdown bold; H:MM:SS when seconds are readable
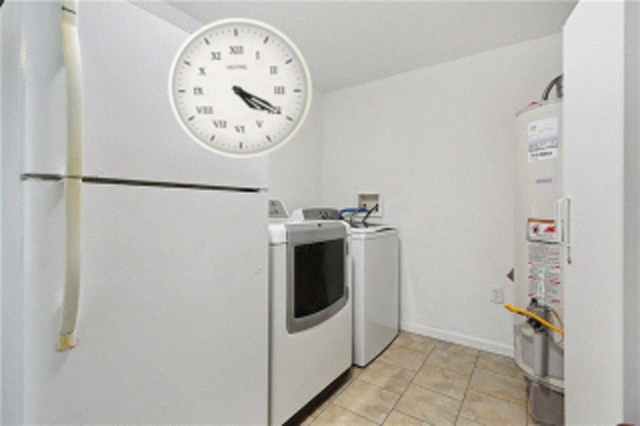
**4:20**
